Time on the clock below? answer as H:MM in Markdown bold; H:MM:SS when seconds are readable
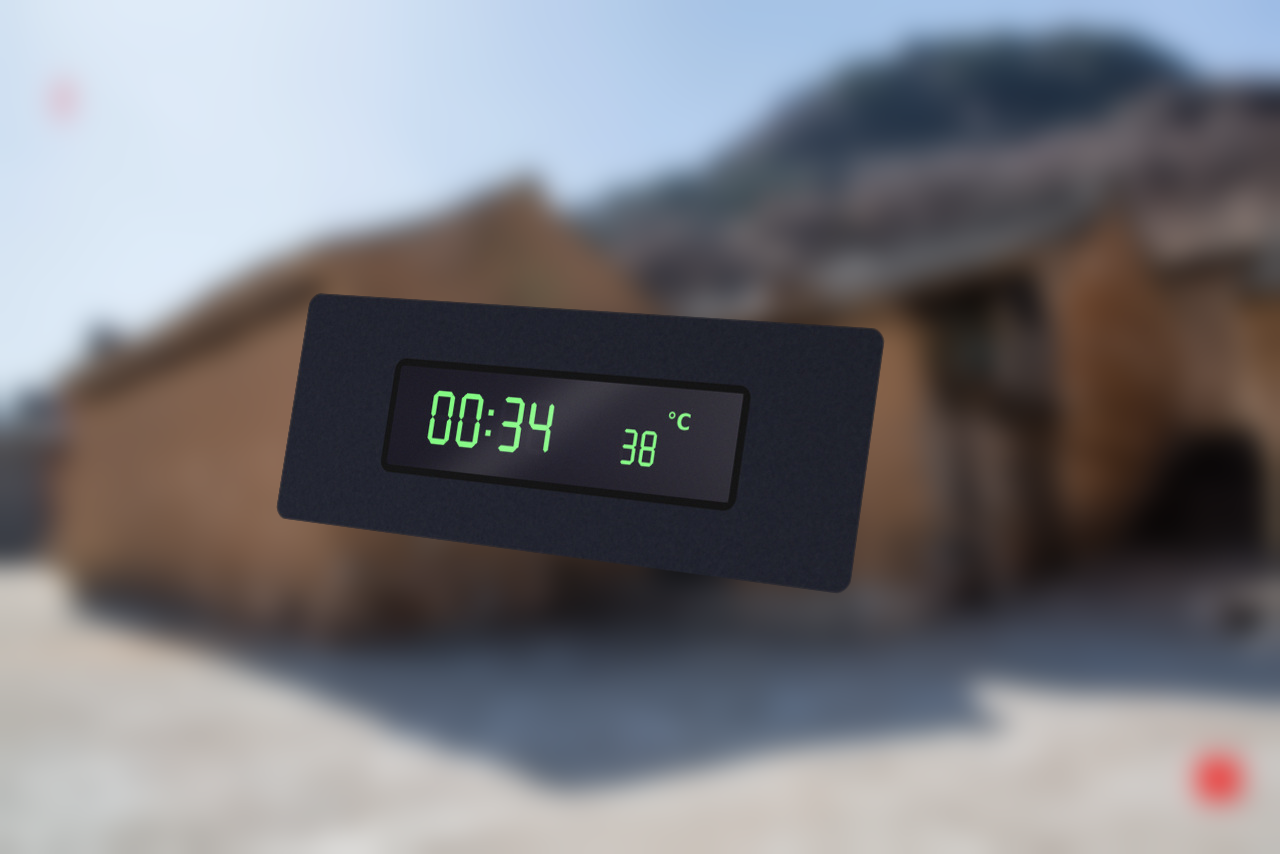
**0:34**
